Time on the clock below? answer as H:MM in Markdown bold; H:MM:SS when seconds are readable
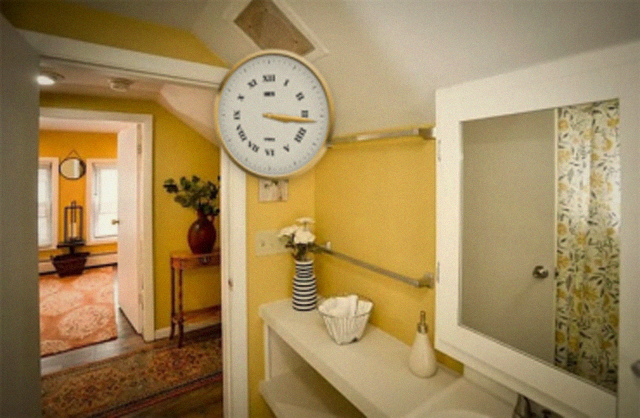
**3:16**
